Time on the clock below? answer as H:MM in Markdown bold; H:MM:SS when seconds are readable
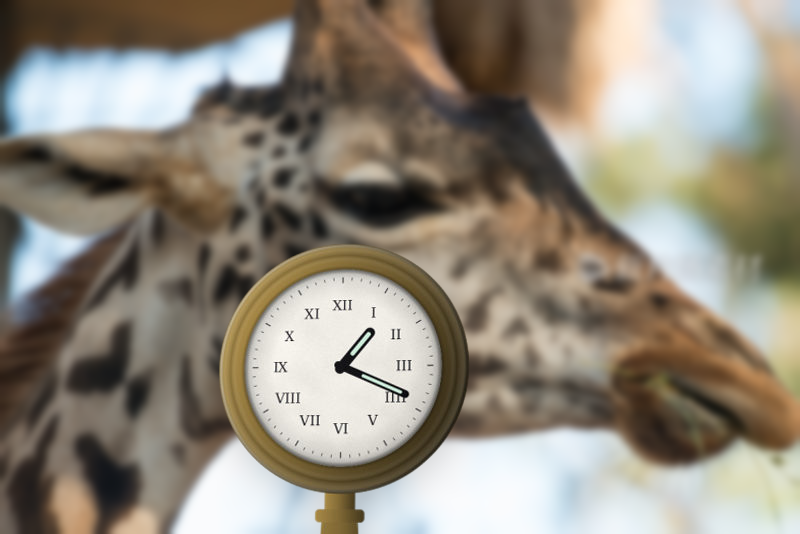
**1:19**
